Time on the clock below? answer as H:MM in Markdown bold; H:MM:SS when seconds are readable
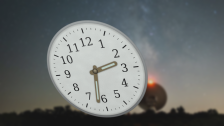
**2:32**
